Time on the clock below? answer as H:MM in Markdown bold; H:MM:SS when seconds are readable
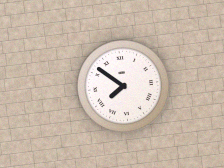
**7:52**
